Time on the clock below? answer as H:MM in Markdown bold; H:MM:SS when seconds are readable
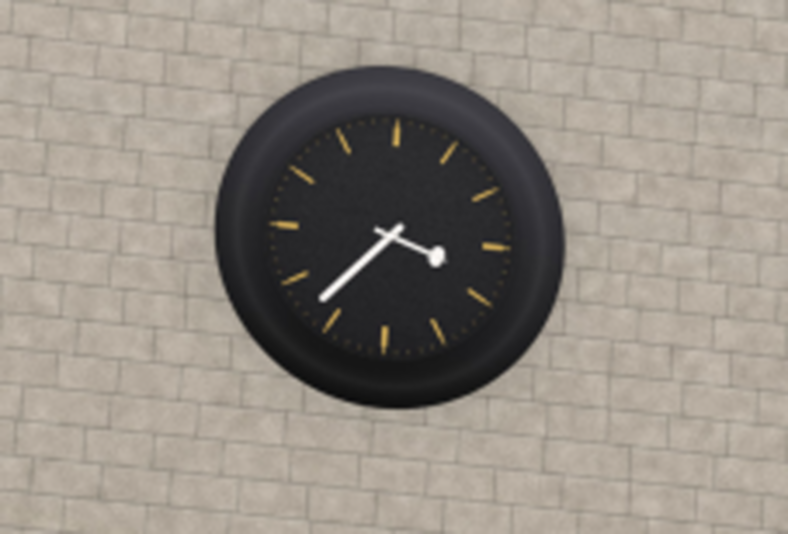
**3:37**
